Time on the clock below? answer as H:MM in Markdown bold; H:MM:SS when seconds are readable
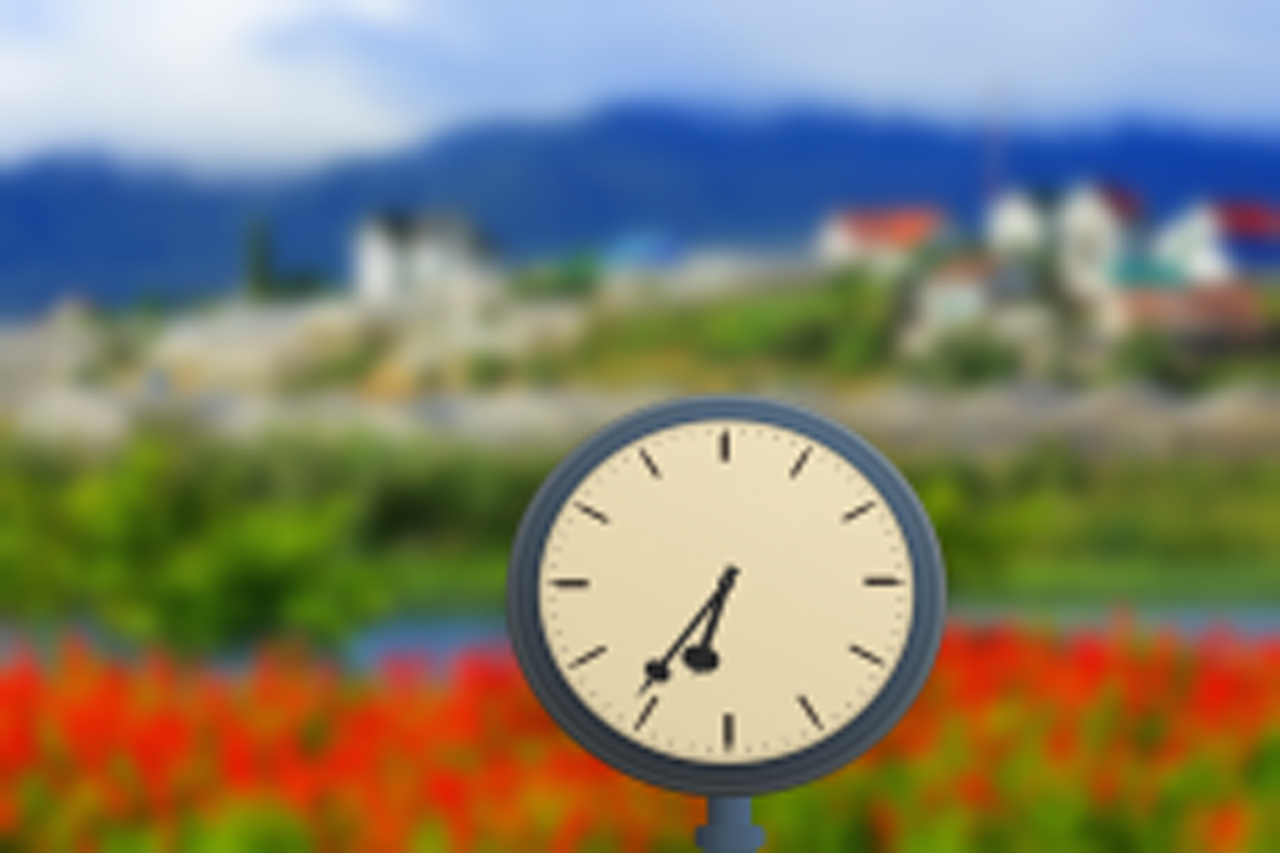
**6:36**
